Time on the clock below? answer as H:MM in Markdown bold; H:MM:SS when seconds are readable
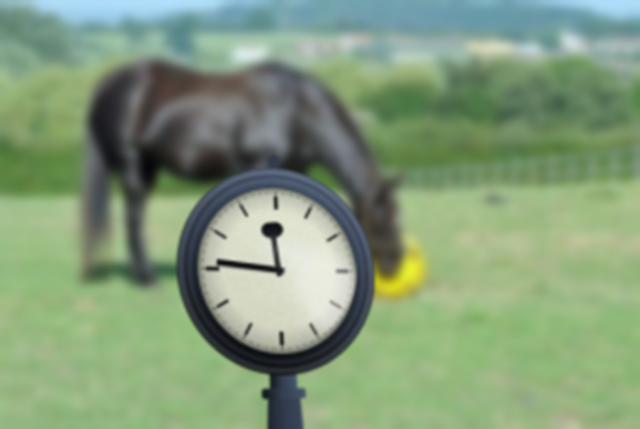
**11:46**
